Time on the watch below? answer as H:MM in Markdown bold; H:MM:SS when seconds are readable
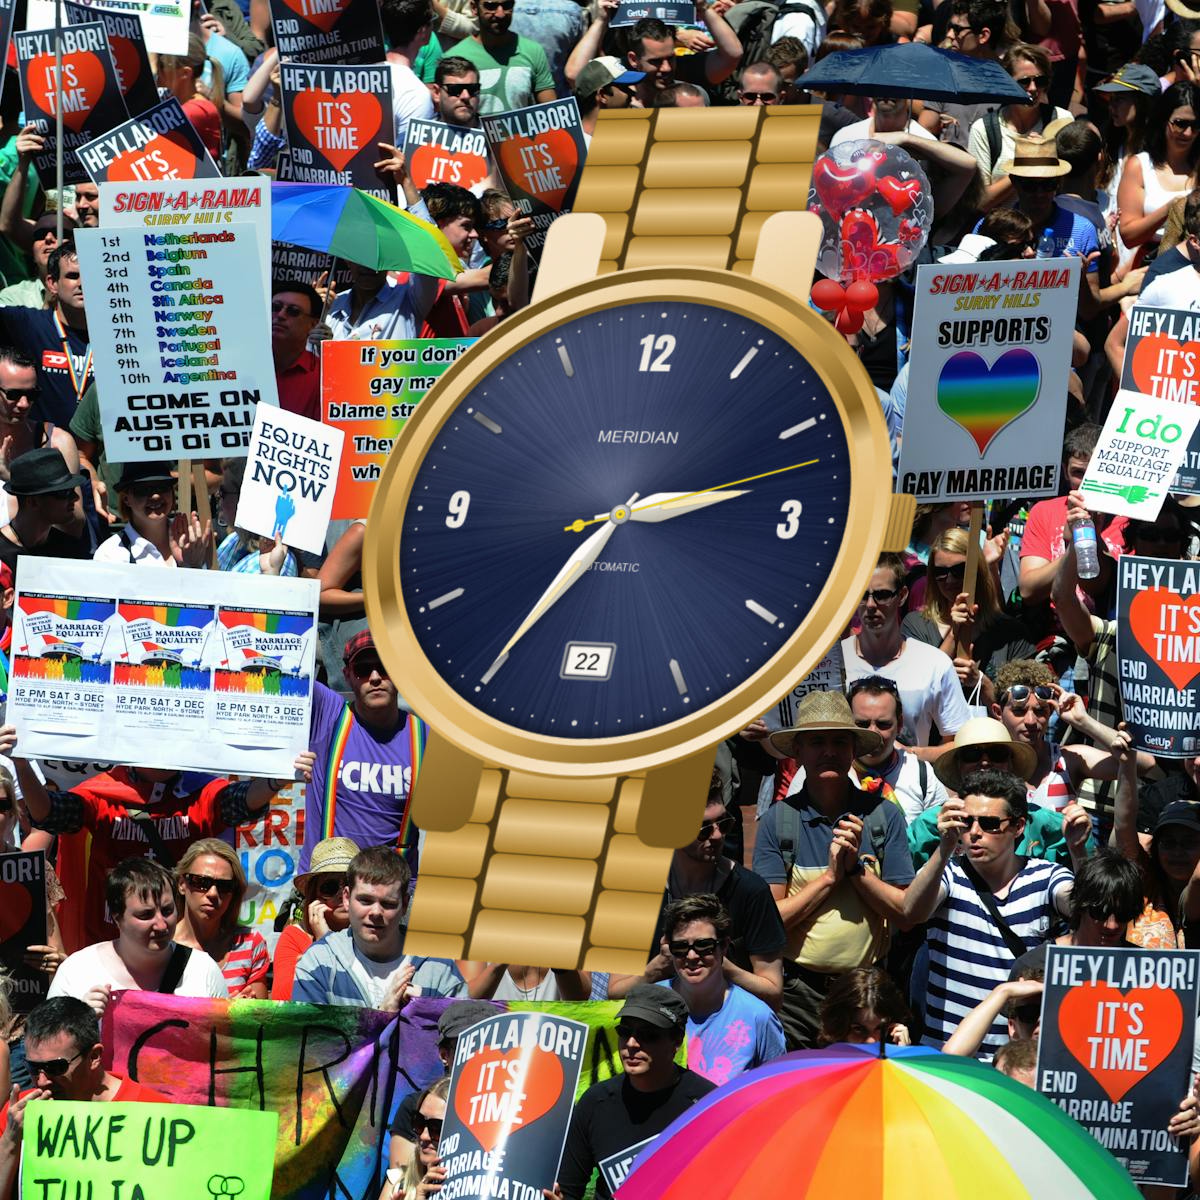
**2:35:12**
